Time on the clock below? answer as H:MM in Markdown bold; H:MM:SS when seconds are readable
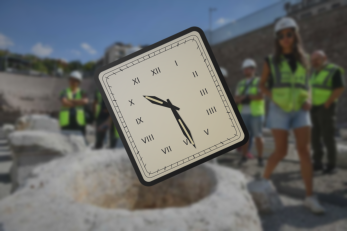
**10:29**
